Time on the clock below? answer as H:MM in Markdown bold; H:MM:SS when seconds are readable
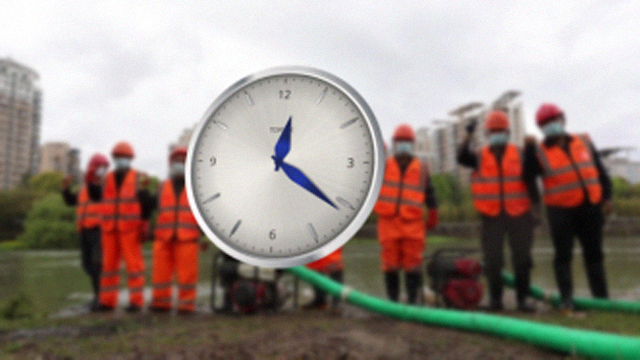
**12:21**
